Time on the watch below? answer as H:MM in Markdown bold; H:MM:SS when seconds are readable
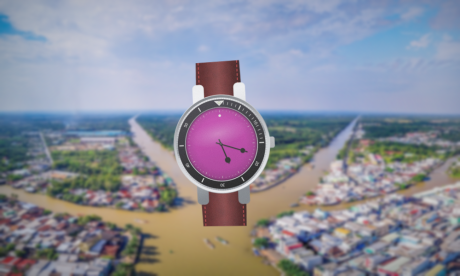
**5:18**
